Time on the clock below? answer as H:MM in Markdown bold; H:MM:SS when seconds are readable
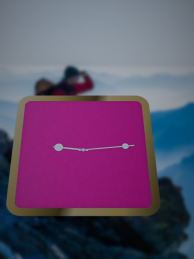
**9:14**
